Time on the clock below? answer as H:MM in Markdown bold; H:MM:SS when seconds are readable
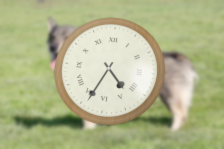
**4:34**
